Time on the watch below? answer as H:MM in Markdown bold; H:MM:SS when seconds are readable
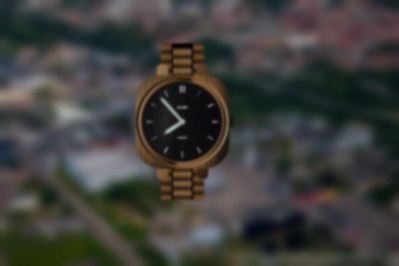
**7:53**
